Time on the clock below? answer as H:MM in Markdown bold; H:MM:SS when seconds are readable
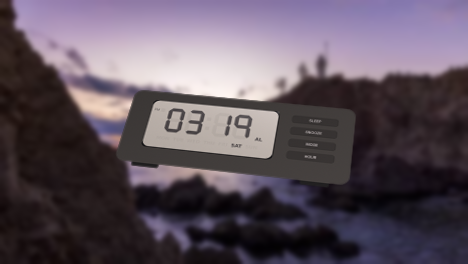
**3:19**
